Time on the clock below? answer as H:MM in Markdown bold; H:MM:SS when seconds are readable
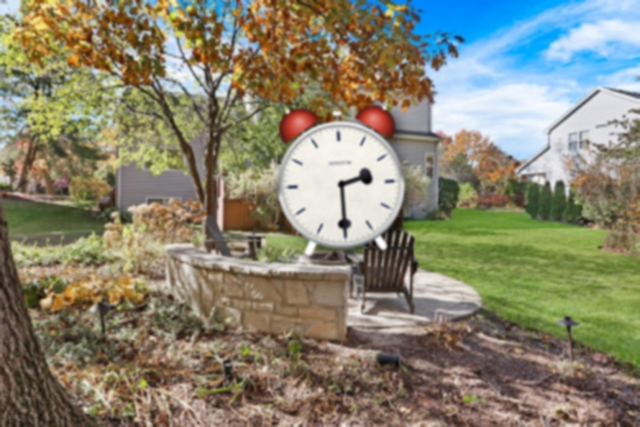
**2:30**
